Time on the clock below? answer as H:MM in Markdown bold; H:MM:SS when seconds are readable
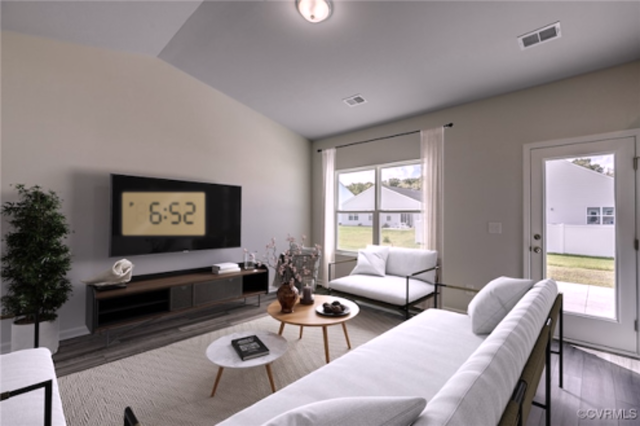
**6:52**
